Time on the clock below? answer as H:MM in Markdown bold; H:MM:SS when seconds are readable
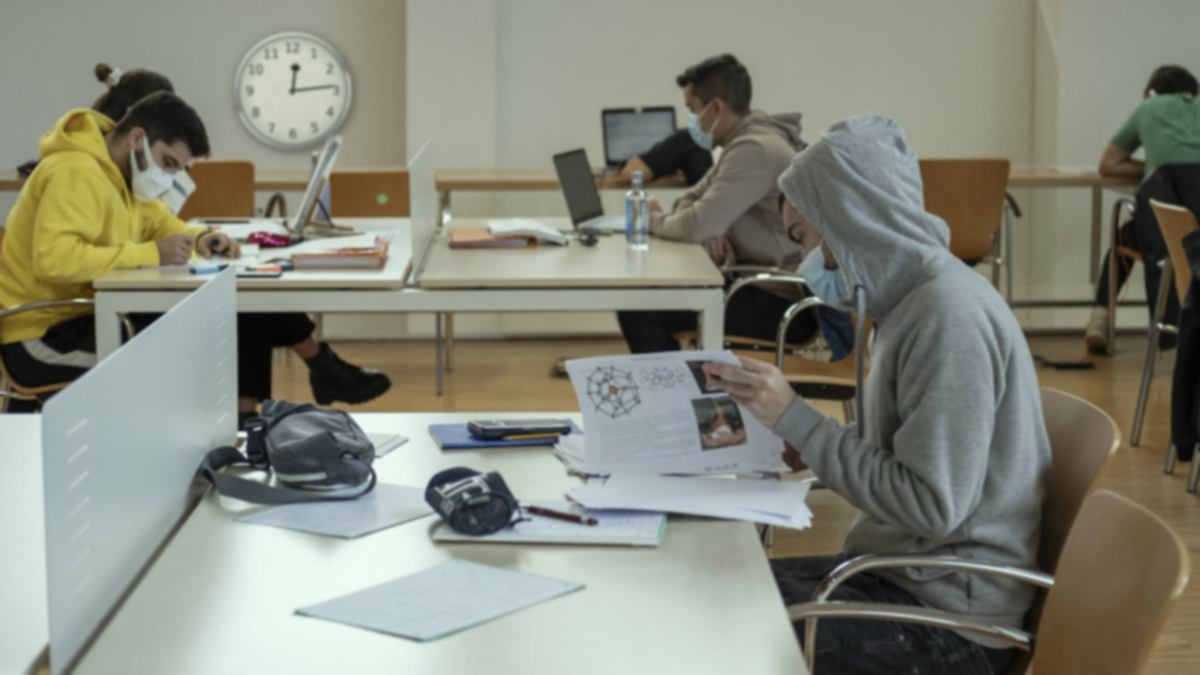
**12:14**
